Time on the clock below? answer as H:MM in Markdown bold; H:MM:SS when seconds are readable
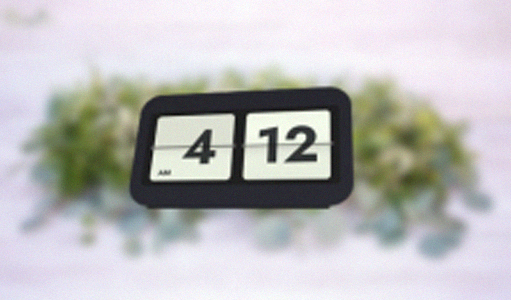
**4:12**
